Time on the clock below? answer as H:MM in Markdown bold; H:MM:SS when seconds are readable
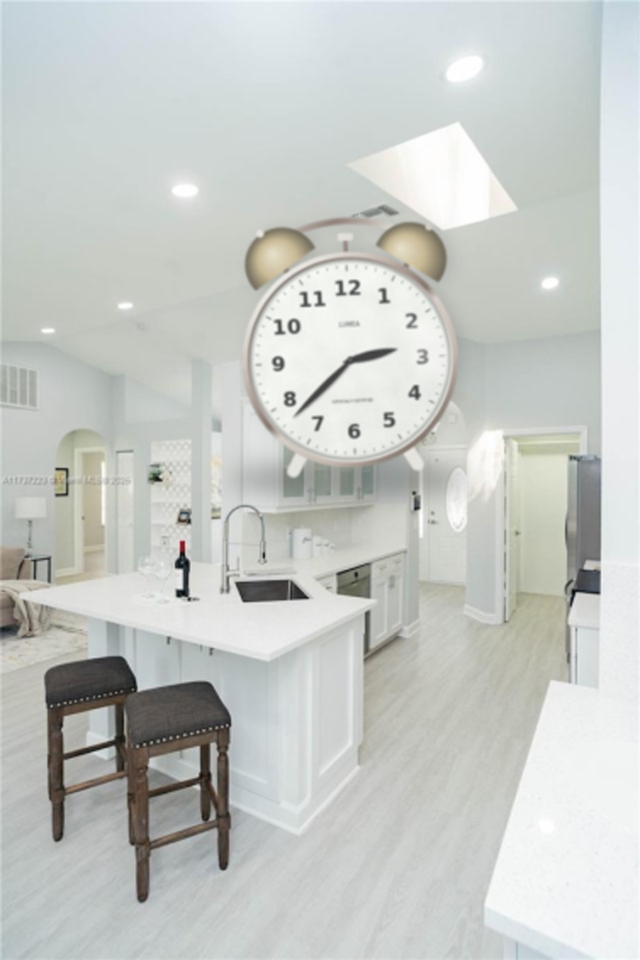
**2:38**
